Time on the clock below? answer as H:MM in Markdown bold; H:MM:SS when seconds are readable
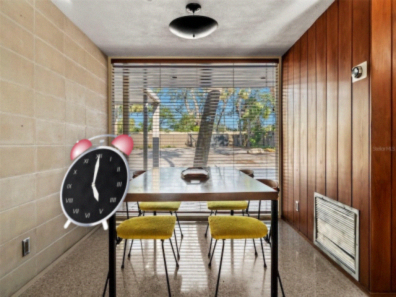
**5:00**
